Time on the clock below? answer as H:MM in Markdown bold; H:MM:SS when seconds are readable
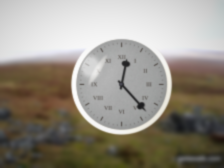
**12:23**
